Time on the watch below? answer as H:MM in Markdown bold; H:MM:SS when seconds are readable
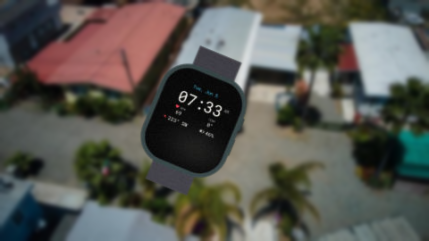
**7:33**
